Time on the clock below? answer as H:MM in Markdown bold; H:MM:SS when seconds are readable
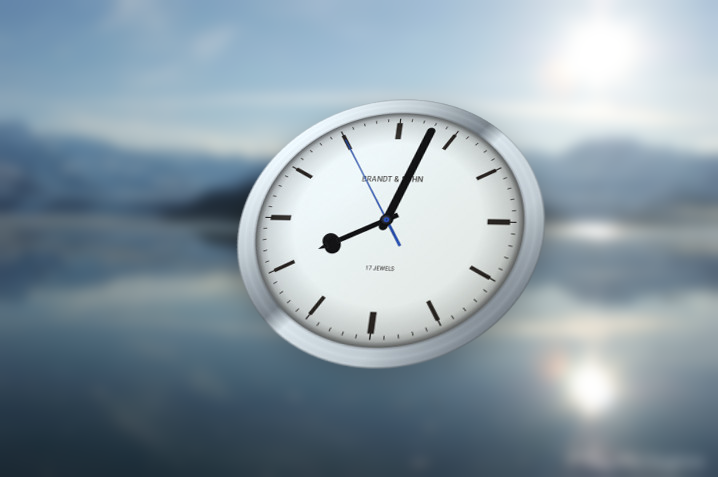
**8:02:55**
